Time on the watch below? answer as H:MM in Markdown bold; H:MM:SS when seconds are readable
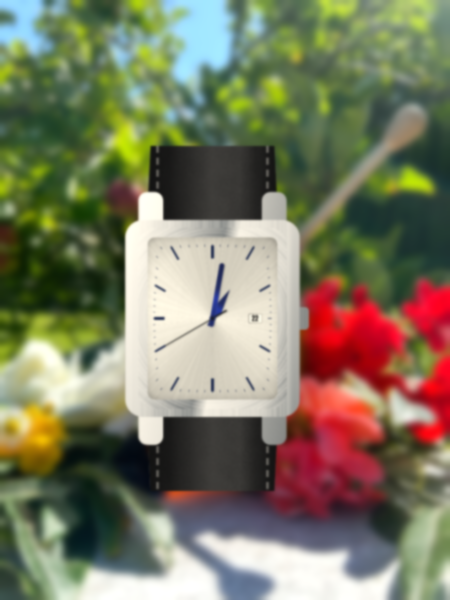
**1:01:40**
